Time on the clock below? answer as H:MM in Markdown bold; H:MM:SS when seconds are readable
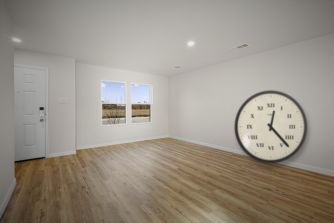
**12:23**
